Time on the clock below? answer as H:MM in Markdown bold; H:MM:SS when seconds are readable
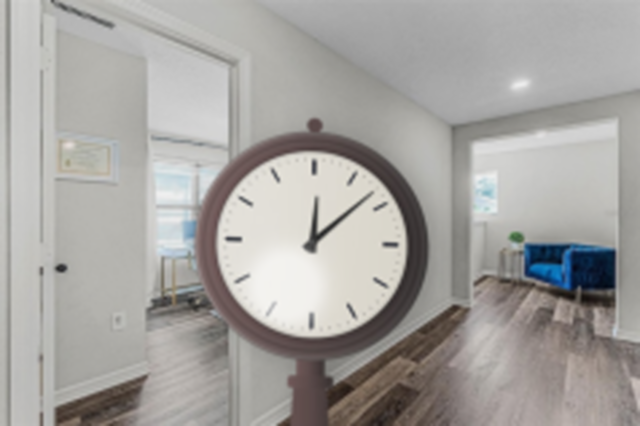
**12:08**
